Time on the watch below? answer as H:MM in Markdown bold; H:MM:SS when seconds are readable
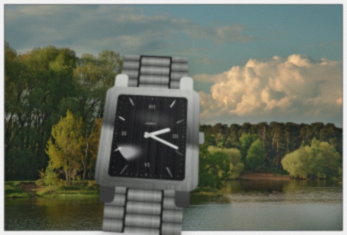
**2:19**
